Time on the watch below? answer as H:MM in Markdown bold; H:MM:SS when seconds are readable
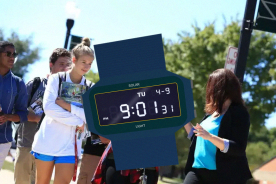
**9:01:31**
